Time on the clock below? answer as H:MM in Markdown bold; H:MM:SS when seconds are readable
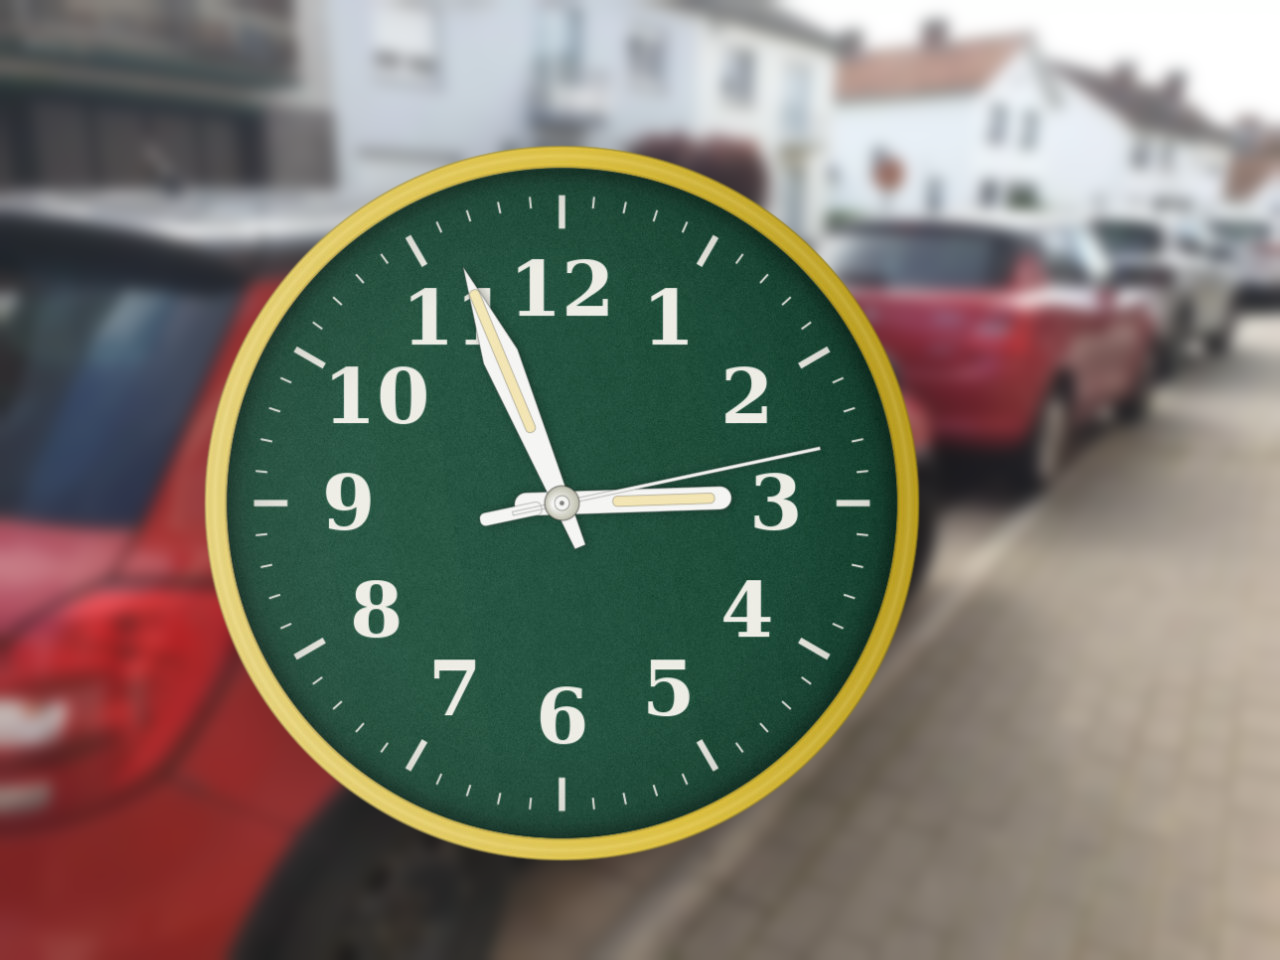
**2:56:13**
